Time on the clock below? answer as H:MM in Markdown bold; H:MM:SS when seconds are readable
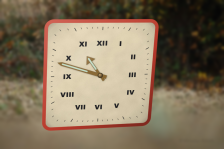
**10:48**
